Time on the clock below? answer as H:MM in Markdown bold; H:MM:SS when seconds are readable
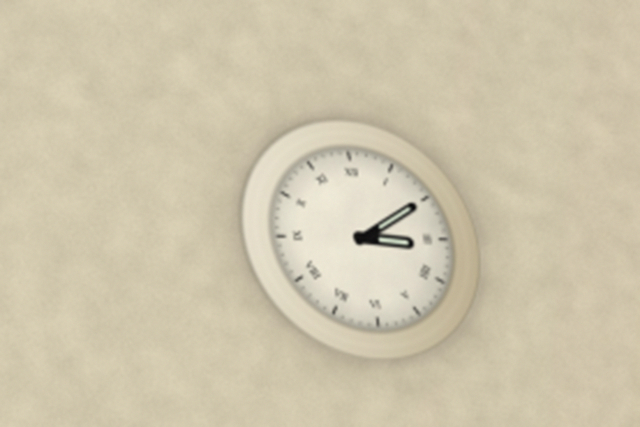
**3:10**
